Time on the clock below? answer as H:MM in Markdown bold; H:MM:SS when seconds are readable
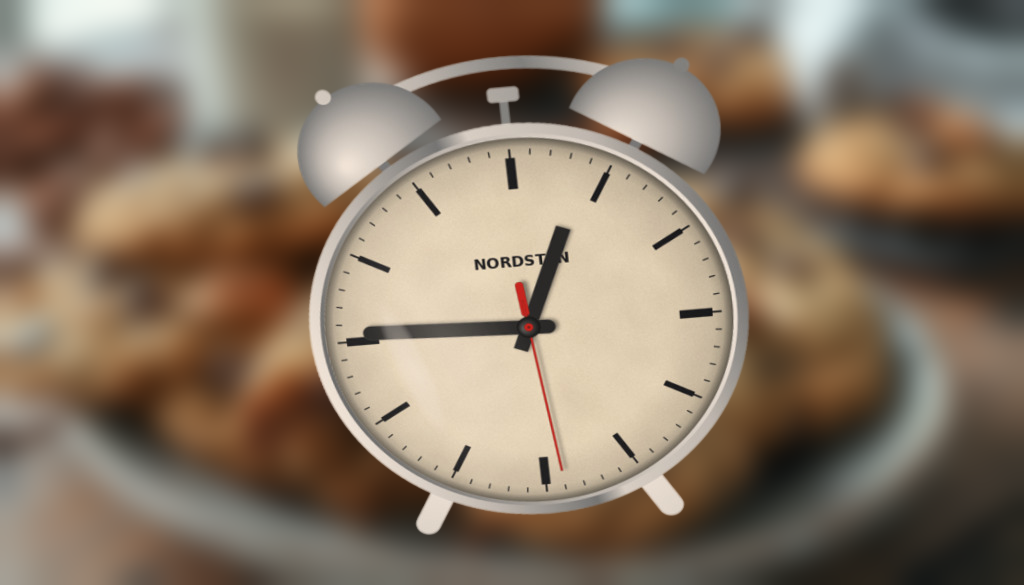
**12:45:29**
